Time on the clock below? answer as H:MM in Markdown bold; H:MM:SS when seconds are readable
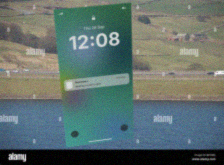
**12:08**
